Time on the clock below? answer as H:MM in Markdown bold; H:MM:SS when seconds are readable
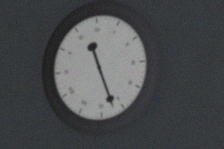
**11:27**
